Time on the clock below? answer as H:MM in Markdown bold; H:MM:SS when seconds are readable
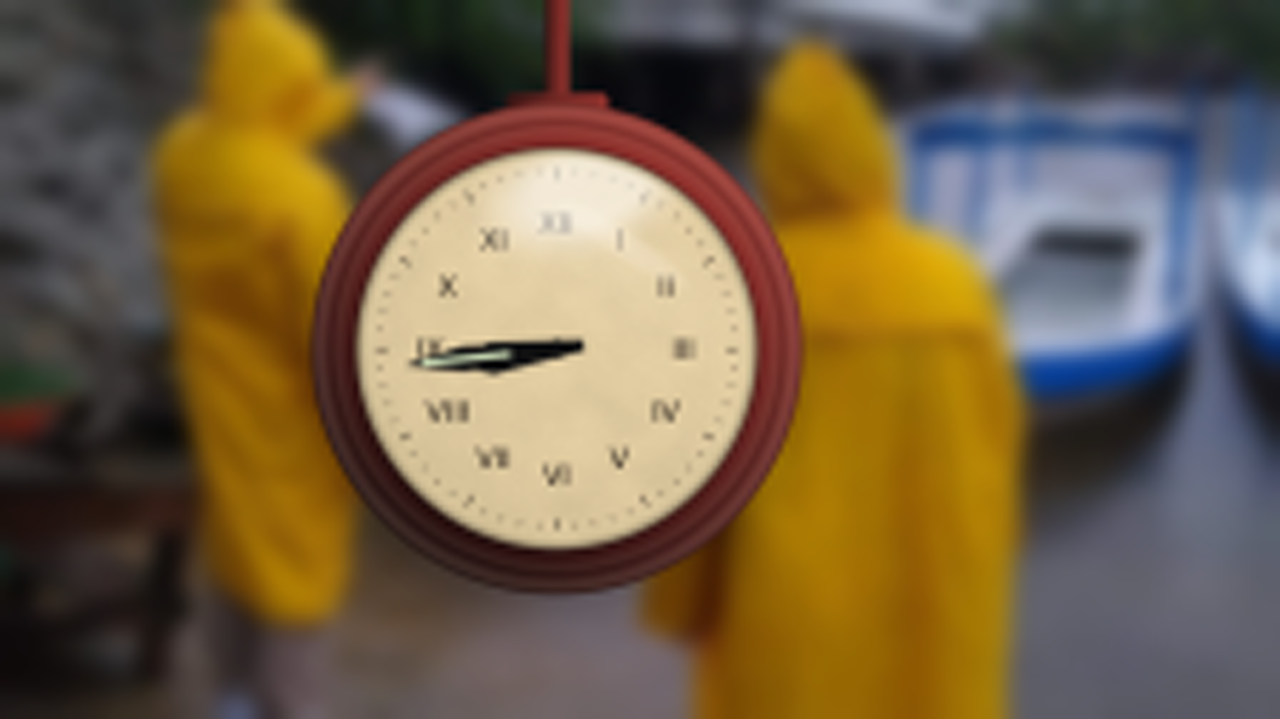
**8:44**
